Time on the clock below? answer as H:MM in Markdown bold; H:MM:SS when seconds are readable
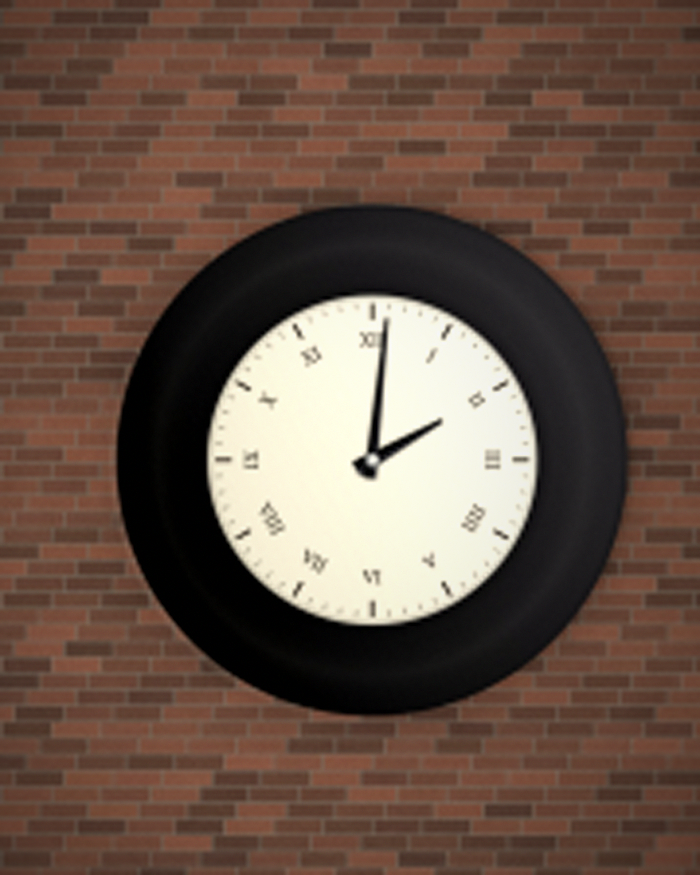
**2:01**
